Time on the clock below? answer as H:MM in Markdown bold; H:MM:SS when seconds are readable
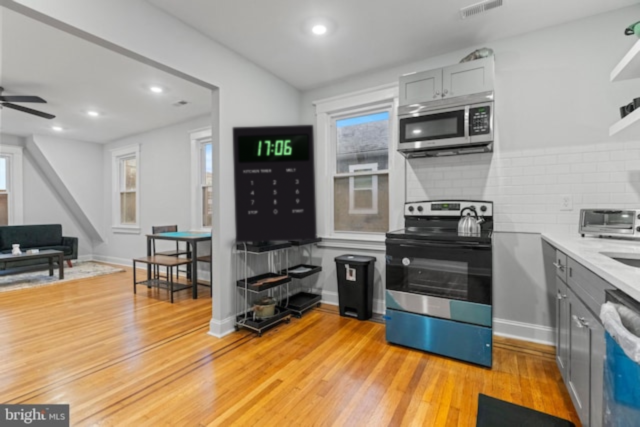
**17:06**
